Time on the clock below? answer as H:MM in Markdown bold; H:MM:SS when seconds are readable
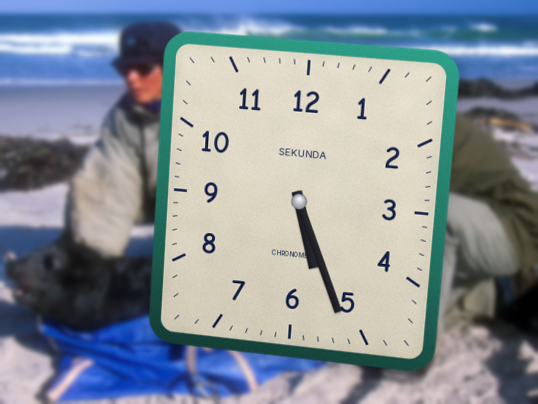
**5:26**
